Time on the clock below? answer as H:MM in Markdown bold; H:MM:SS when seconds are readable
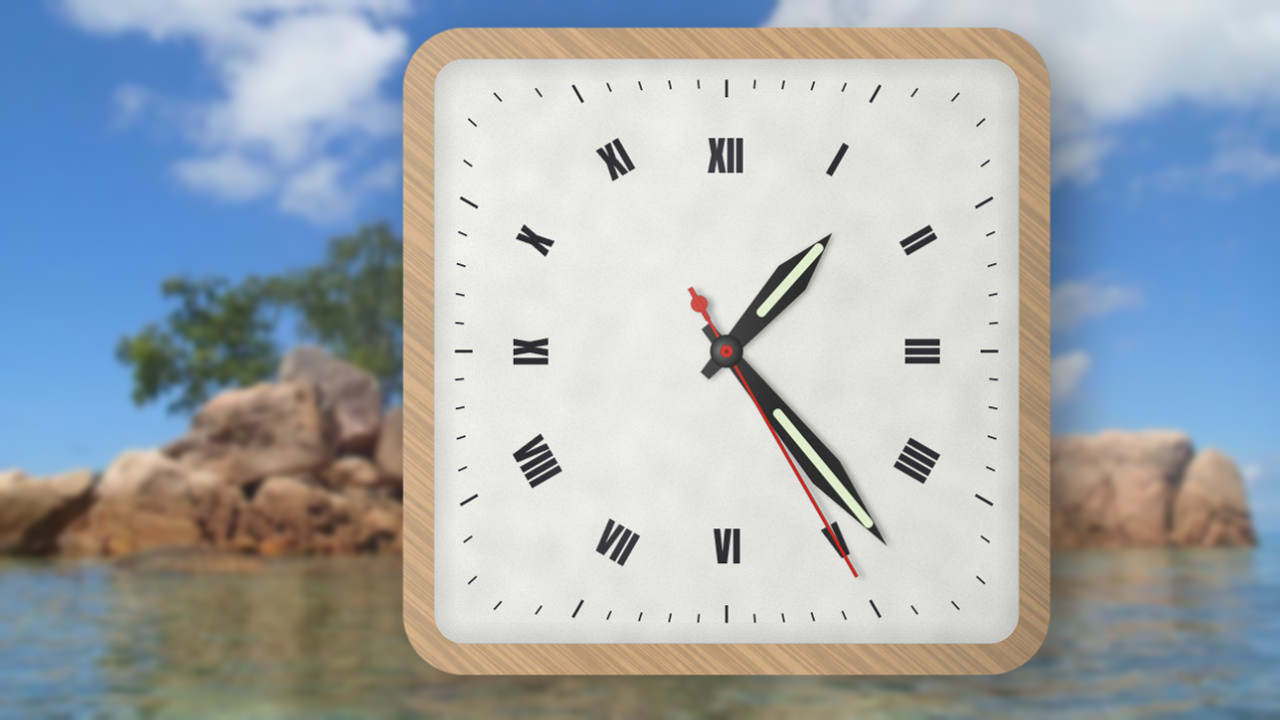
**1:23:25**
